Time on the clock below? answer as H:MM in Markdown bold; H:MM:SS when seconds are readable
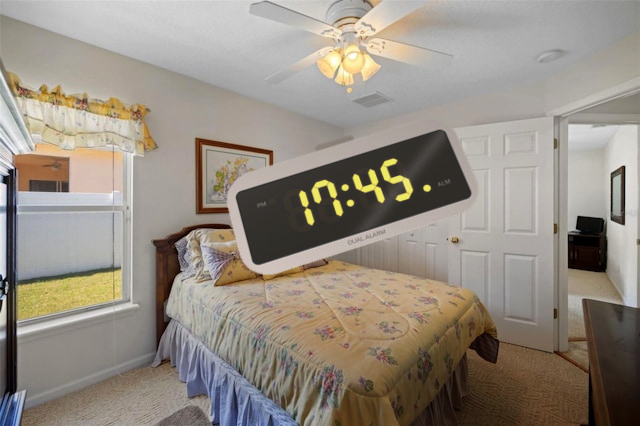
**17:45**
